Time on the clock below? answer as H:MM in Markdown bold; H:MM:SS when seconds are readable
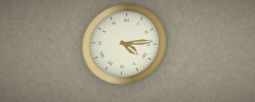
**4:14**
